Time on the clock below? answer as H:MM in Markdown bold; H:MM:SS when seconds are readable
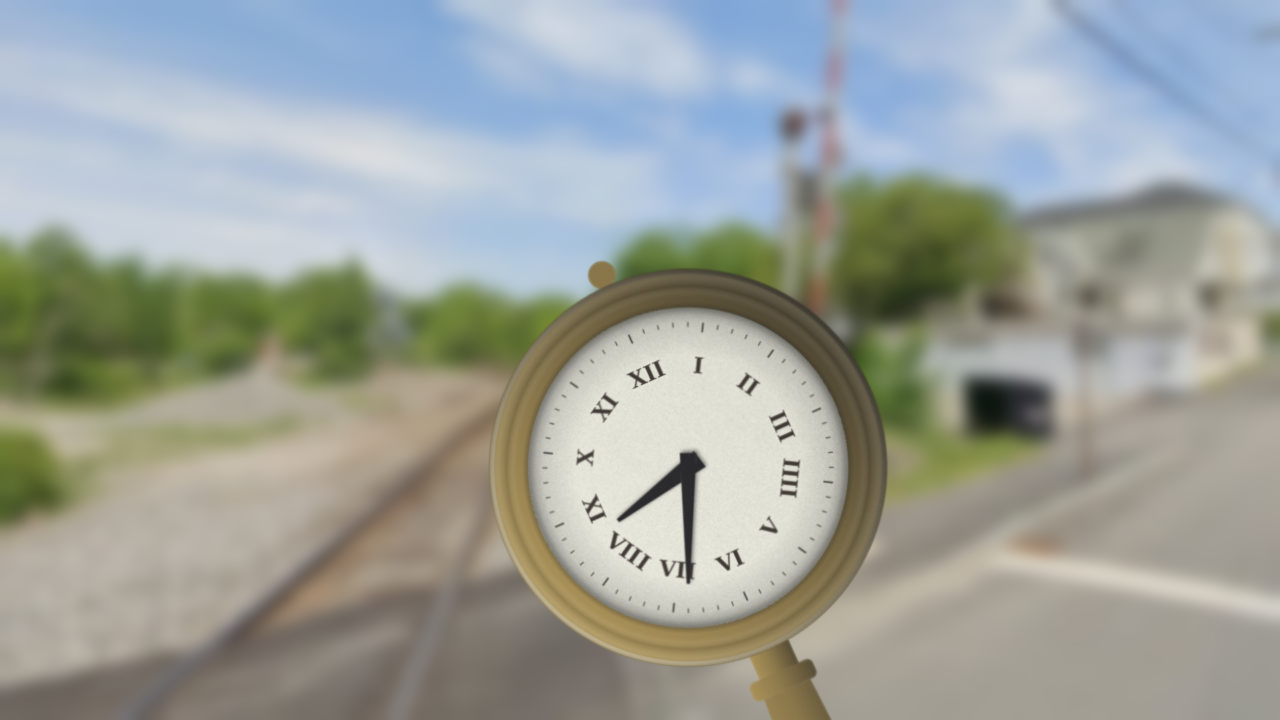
**8:34**
